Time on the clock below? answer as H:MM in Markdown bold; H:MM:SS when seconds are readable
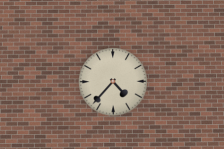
**4:37**
